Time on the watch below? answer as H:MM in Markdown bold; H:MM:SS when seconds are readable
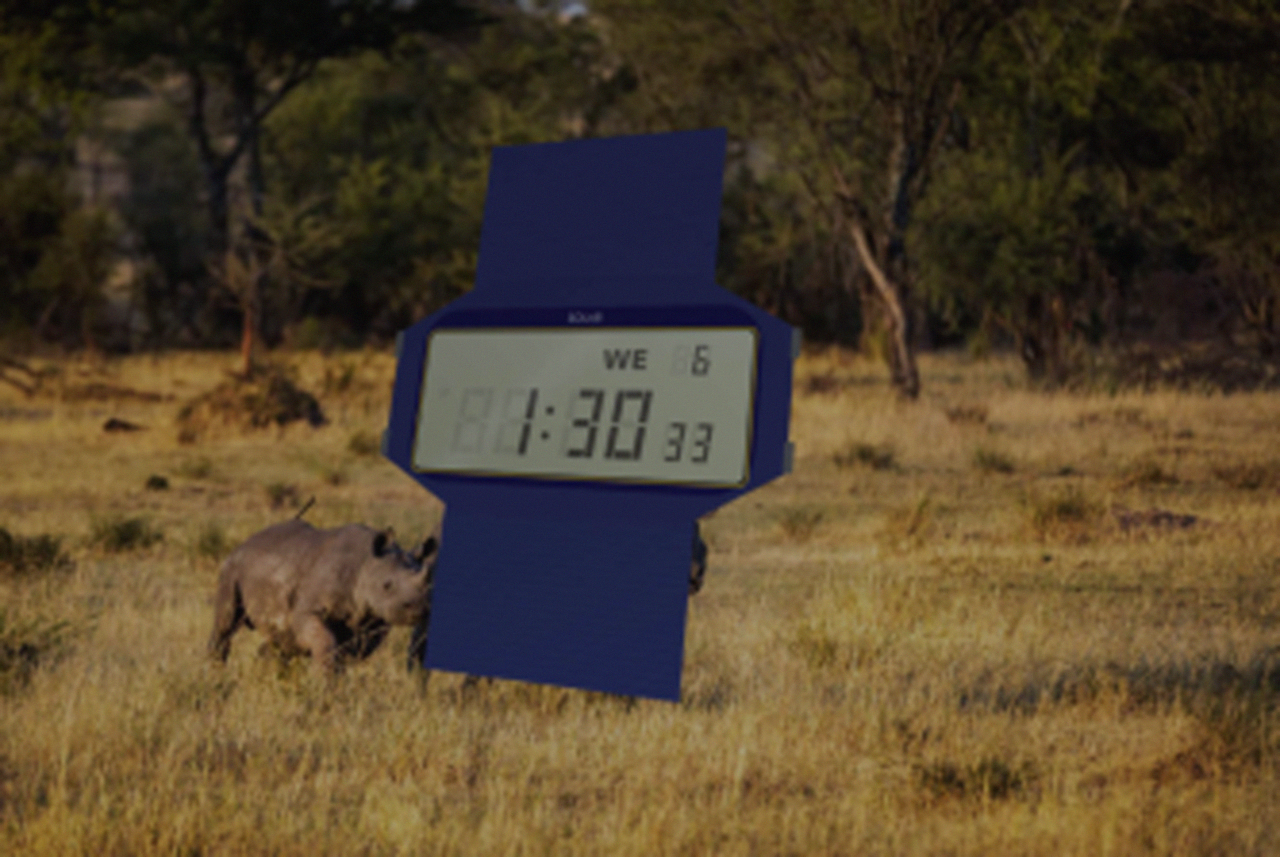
**1:30:33**
